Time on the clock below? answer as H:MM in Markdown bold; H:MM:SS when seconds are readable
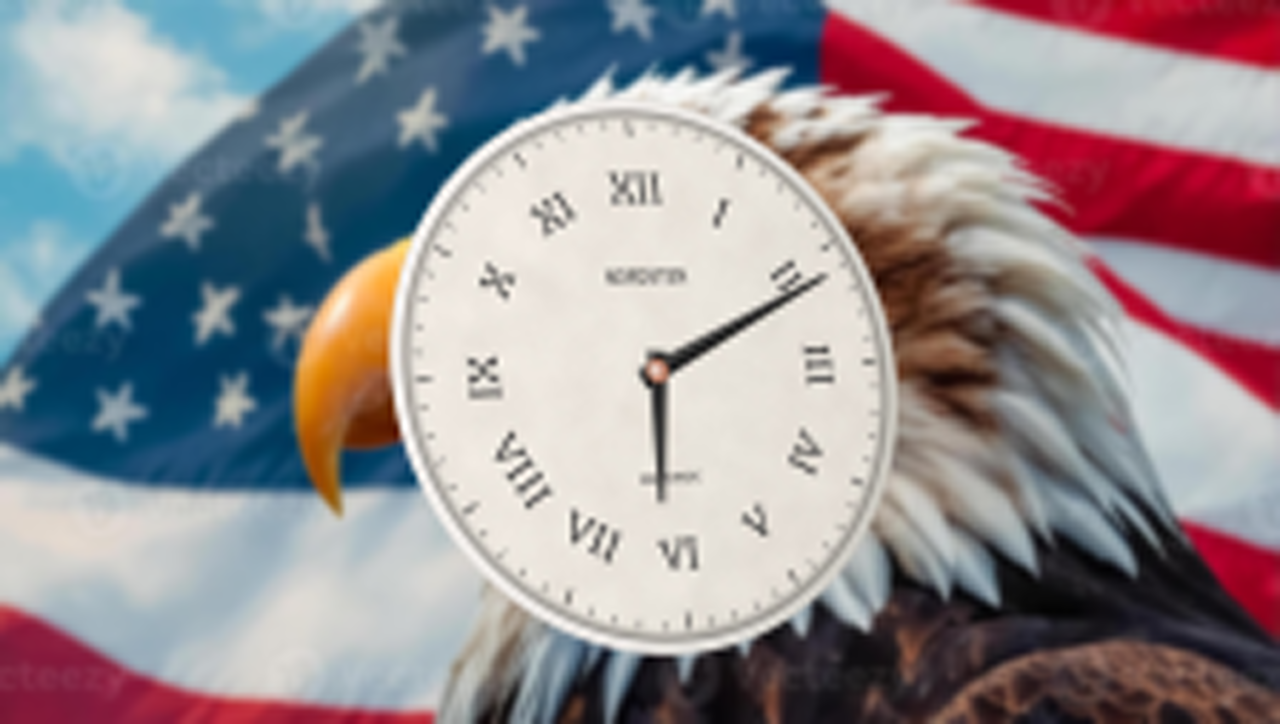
**6:11**
